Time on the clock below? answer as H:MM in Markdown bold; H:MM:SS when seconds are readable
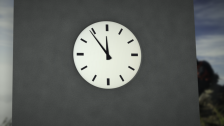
**11:54**
